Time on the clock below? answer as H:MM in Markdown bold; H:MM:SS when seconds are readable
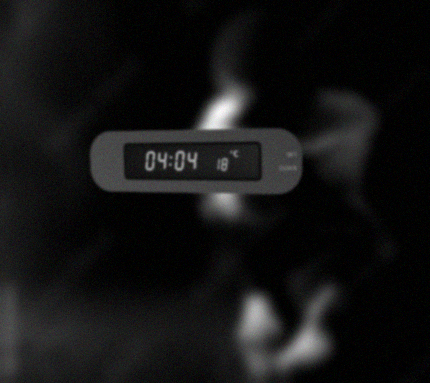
**4:04**
